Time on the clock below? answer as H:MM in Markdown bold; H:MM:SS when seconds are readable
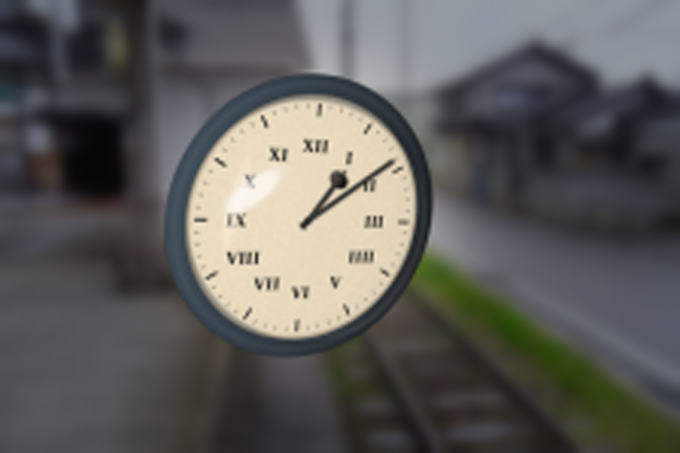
**1:09**
